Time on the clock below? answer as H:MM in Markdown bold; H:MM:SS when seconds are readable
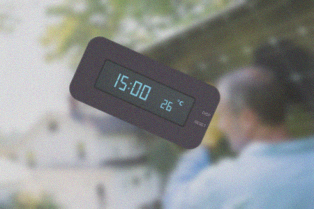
**15:00**
